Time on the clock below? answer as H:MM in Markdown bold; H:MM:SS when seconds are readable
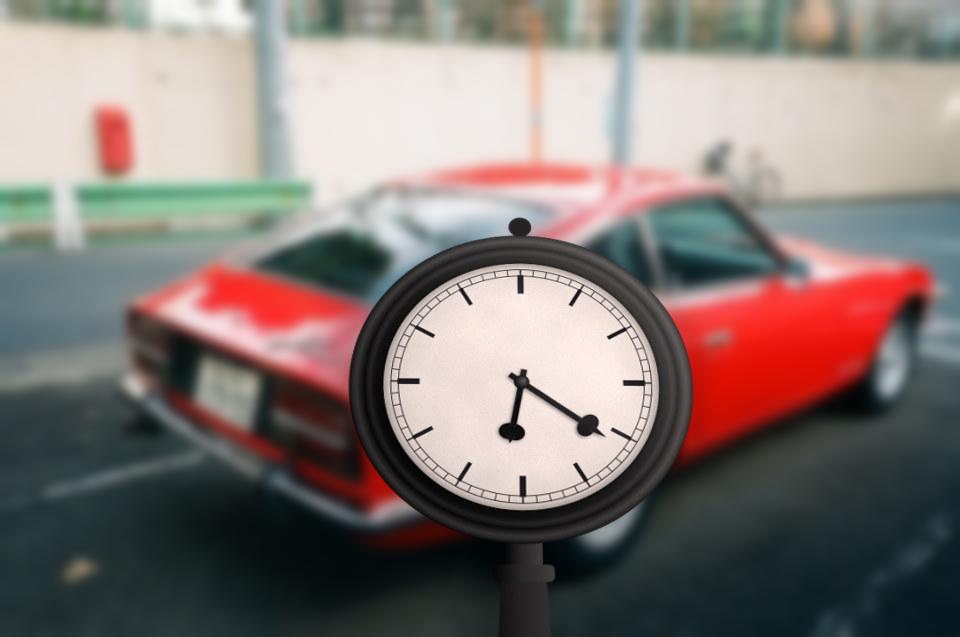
**6:21**
